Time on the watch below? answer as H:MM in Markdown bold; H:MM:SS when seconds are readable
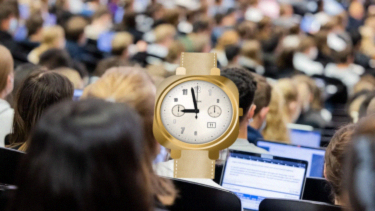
**8:58**
